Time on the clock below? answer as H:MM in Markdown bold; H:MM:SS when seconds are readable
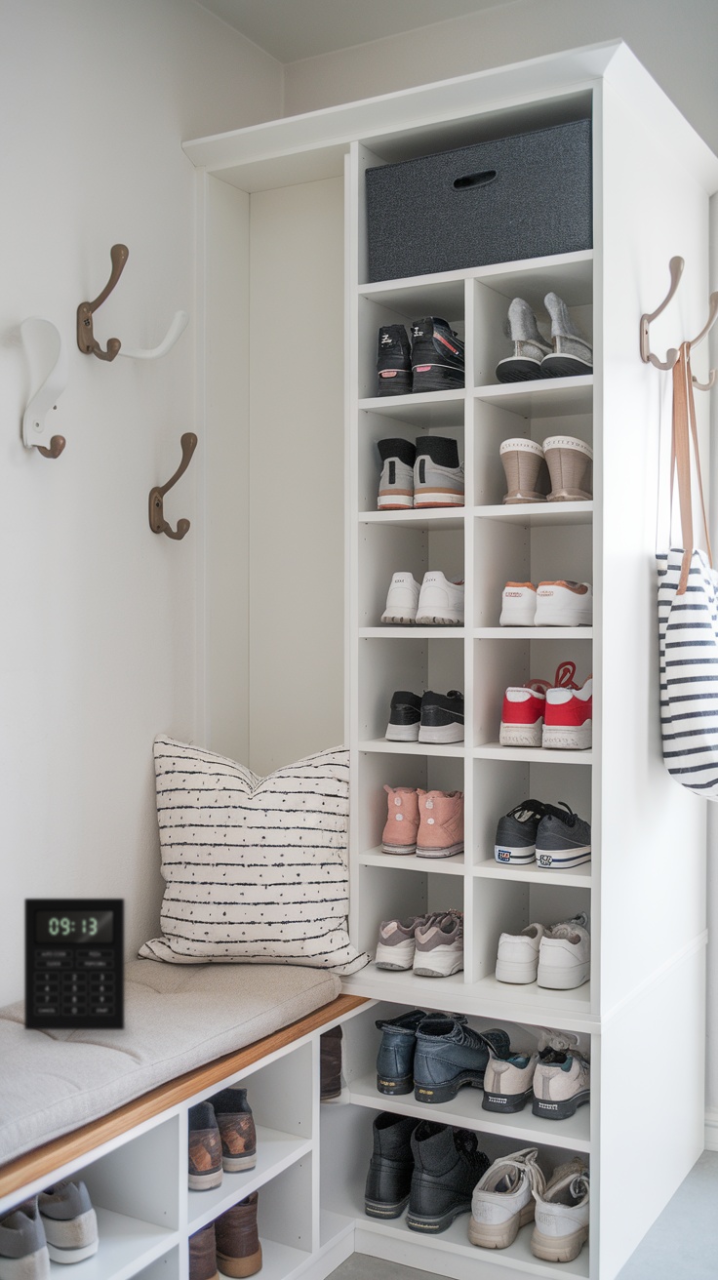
**9:13**
